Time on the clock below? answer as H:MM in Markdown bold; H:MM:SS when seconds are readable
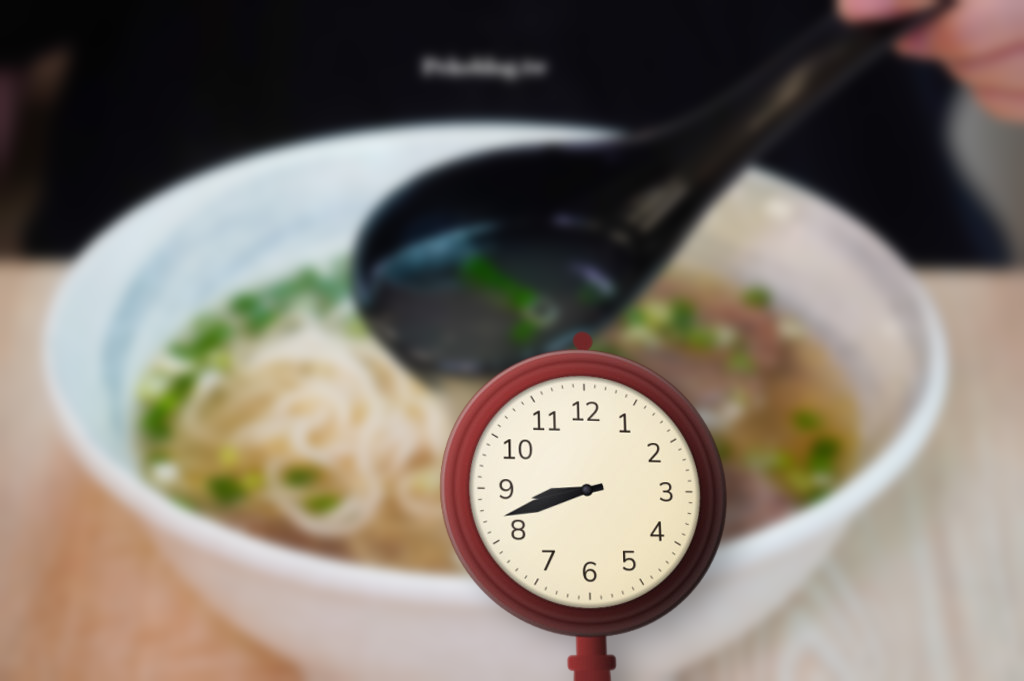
**8:42**
